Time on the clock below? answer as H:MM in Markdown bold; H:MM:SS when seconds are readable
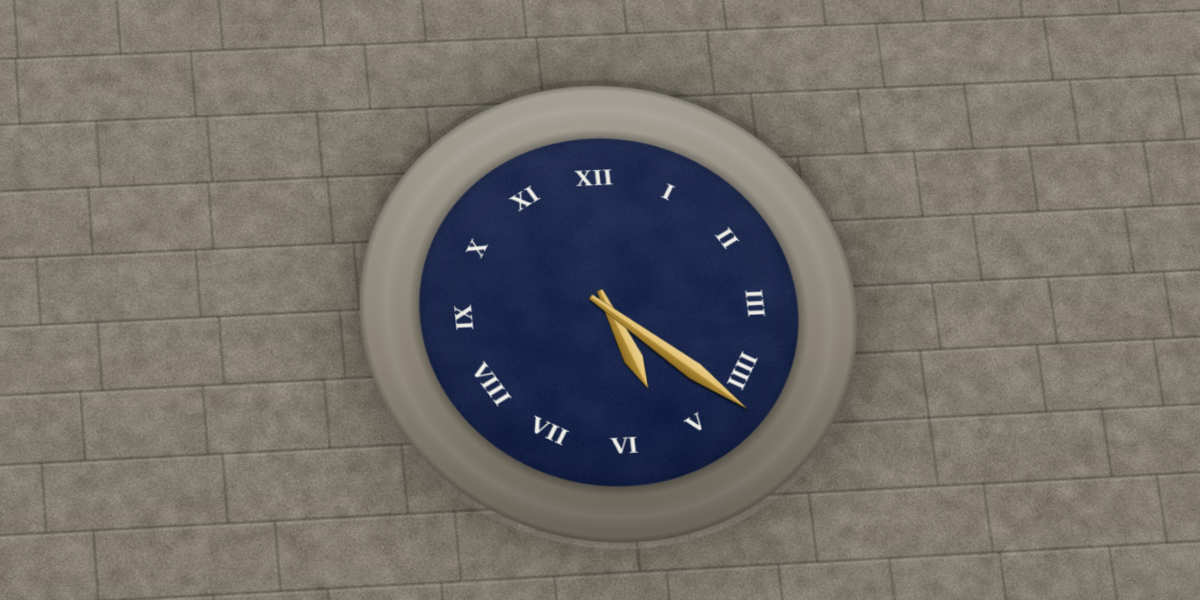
**5:22**
